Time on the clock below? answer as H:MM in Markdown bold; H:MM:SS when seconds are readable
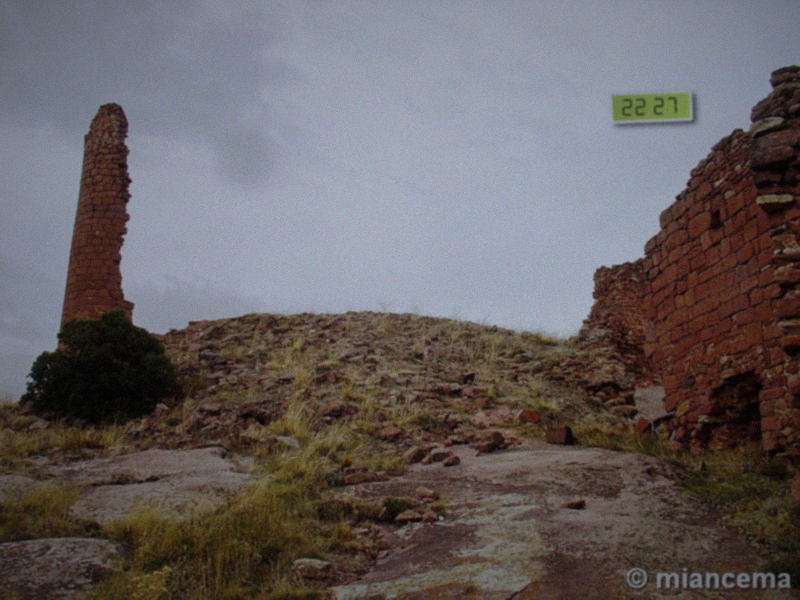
**22:27**
